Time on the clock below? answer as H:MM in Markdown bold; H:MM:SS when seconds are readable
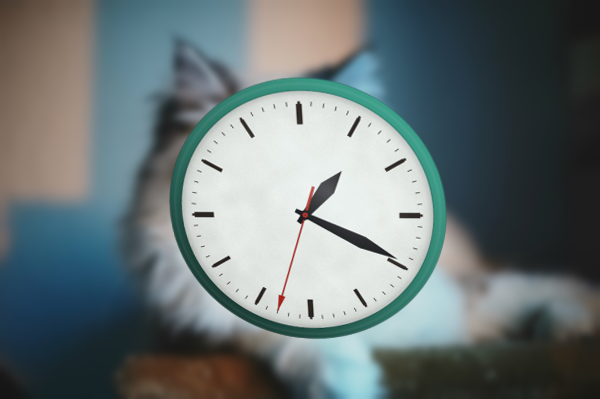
**1:19:33**
